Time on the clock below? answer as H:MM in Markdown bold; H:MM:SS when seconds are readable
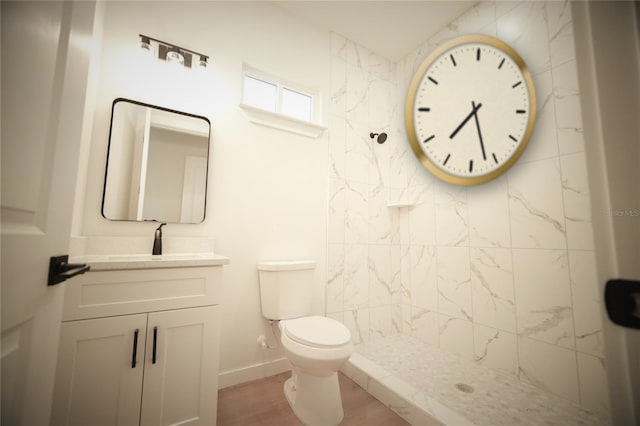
**7:27**
